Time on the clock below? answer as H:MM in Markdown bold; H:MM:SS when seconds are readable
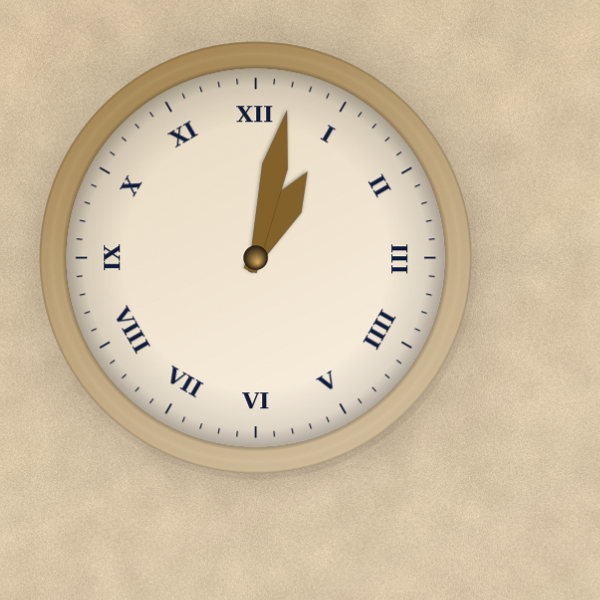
**1:02**
